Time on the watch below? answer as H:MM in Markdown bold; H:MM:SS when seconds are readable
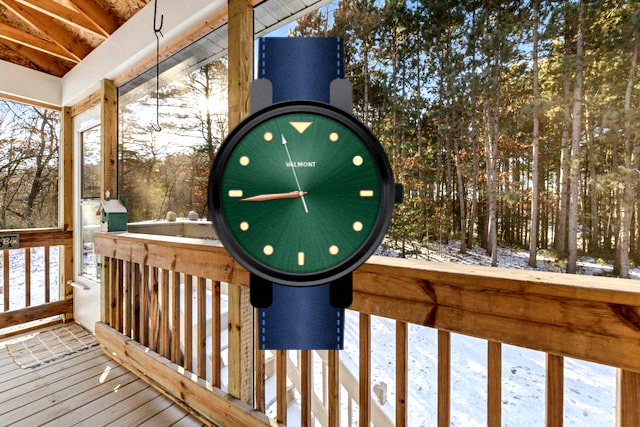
**8:43:57**
